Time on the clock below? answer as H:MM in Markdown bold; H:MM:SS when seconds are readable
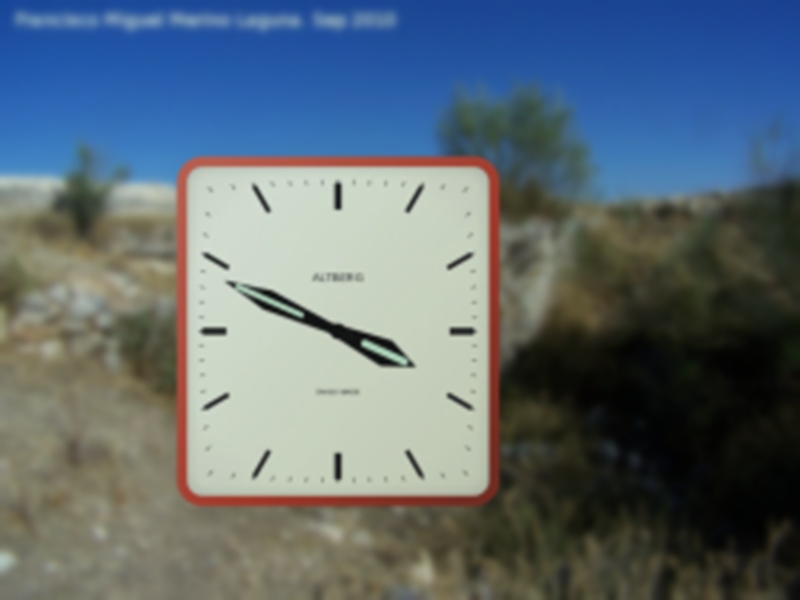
**3:49**
